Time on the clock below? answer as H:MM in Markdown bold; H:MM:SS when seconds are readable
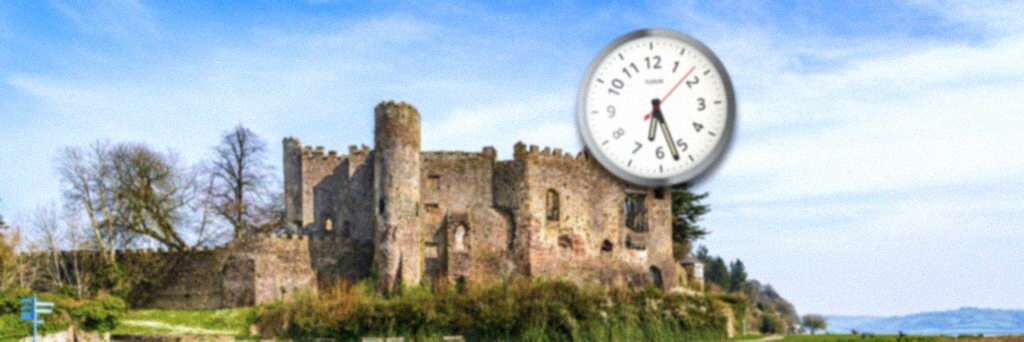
**6:27:08**
